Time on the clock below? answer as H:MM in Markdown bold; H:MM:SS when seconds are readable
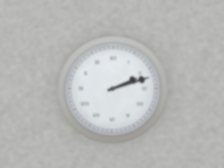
**2:12**
